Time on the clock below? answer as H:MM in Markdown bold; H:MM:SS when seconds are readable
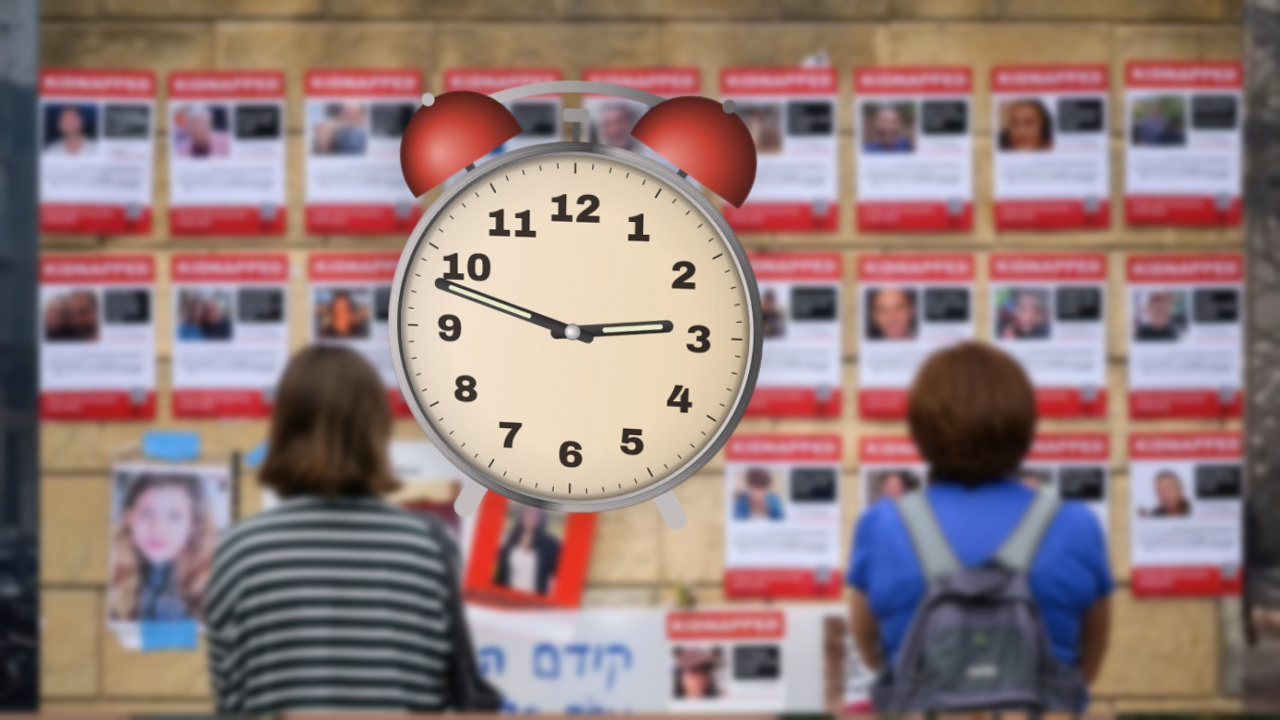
**2:48**
